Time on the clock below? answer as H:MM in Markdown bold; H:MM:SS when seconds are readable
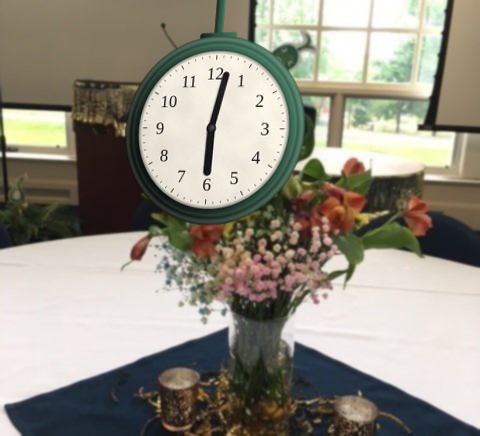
**6:02**
